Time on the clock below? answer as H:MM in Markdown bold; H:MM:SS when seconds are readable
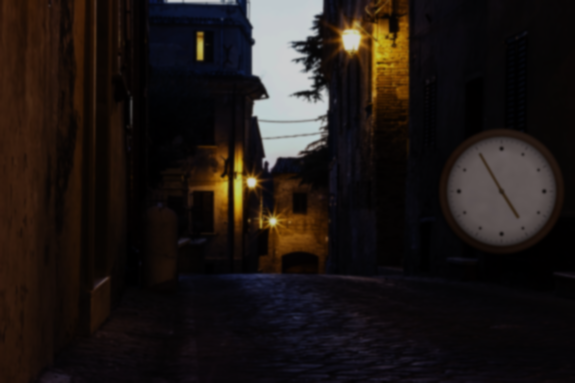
**4:55**
